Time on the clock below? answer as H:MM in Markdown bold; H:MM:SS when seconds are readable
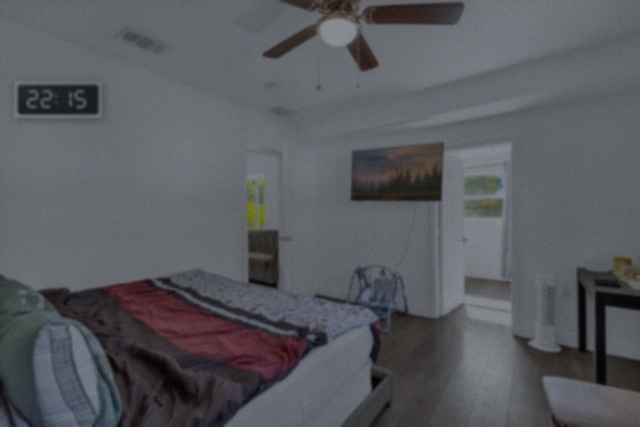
**22:15**
